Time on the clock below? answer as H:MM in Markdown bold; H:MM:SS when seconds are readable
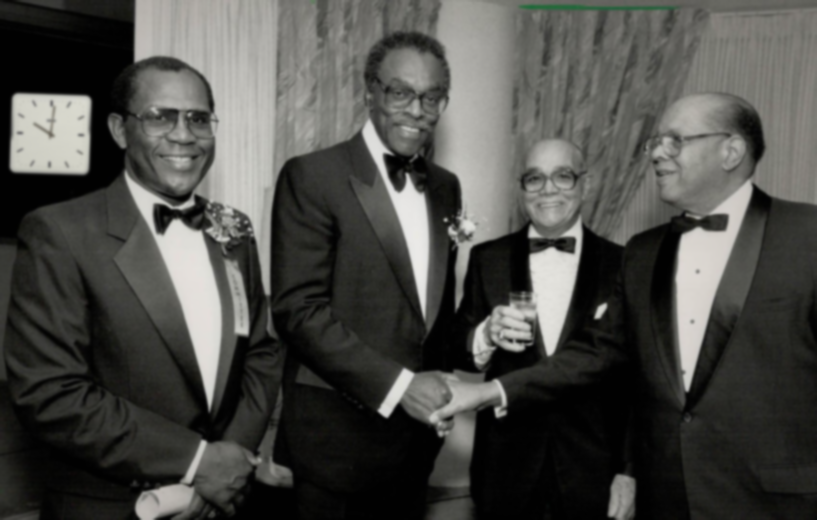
**10:01**
